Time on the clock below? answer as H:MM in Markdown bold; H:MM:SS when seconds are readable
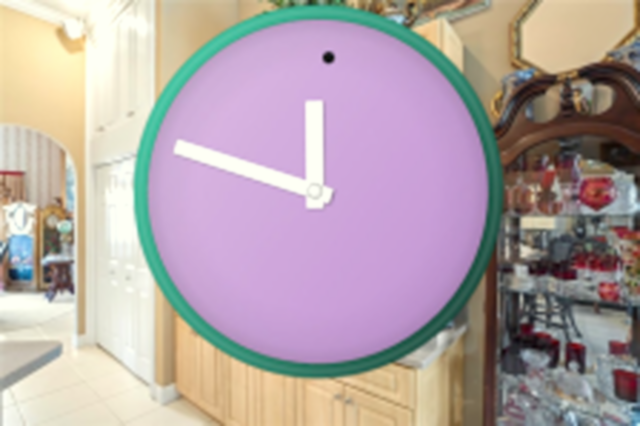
**11:47**
